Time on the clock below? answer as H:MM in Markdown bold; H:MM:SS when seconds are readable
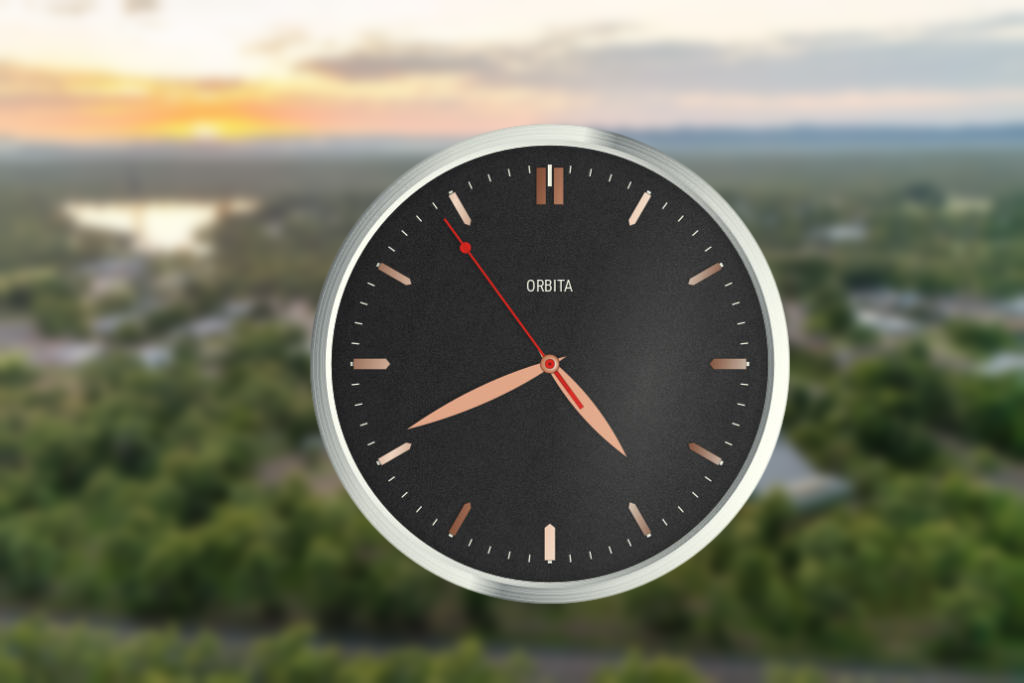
**4:40:54**
